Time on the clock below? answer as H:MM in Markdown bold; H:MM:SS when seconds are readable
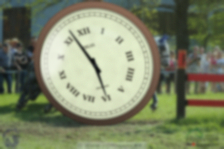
**5:57**
